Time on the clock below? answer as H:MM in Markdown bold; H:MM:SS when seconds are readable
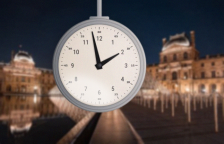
**1:58**
